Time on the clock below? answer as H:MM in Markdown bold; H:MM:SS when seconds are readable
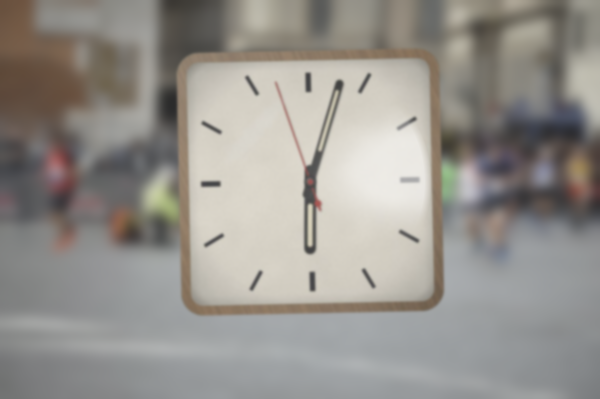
**6:02:57**
